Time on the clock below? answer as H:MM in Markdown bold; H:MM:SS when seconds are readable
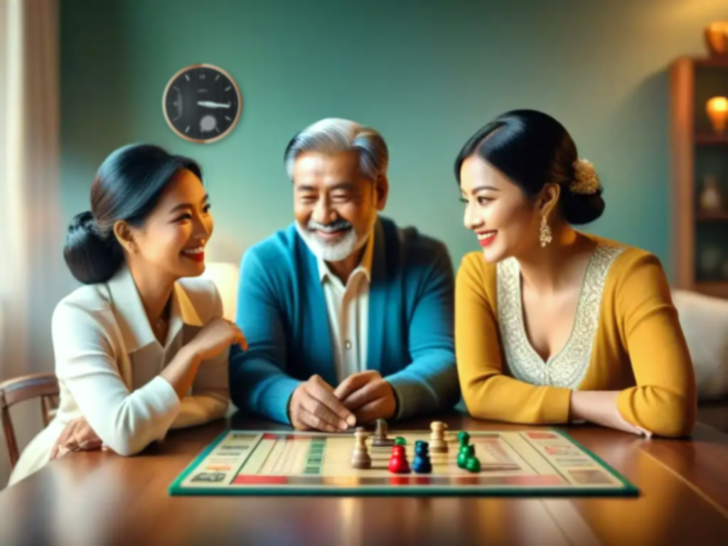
**3:16**
